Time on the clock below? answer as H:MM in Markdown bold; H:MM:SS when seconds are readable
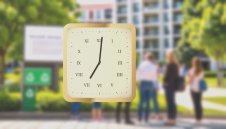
**7:01**
